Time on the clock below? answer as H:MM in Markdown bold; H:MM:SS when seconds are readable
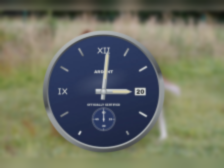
**3:01**
